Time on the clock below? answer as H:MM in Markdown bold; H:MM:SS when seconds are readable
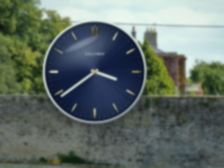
**3:39**
